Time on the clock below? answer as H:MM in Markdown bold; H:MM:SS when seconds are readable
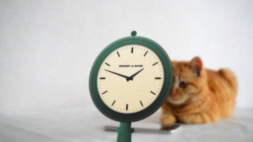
**1:48**
